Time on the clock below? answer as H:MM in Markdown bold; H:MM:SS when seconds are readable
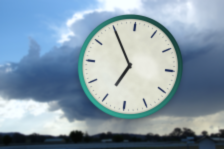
**6:55**
